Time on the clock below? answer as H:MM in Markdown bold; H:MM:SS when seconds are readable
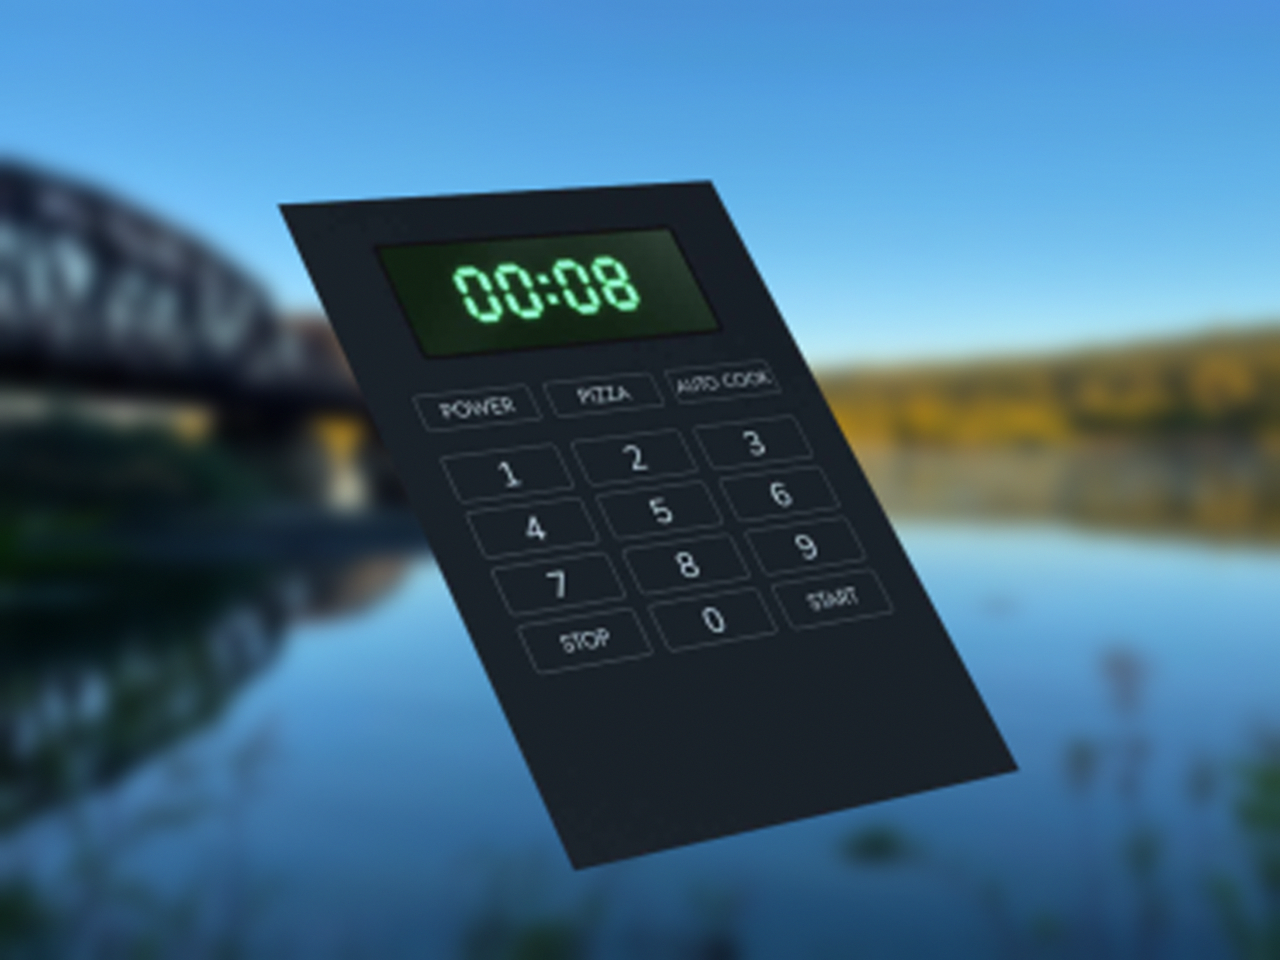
**0:08**
